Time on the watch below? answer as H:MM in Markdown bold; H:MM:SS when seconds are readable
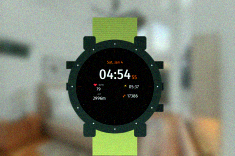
**4:54**
